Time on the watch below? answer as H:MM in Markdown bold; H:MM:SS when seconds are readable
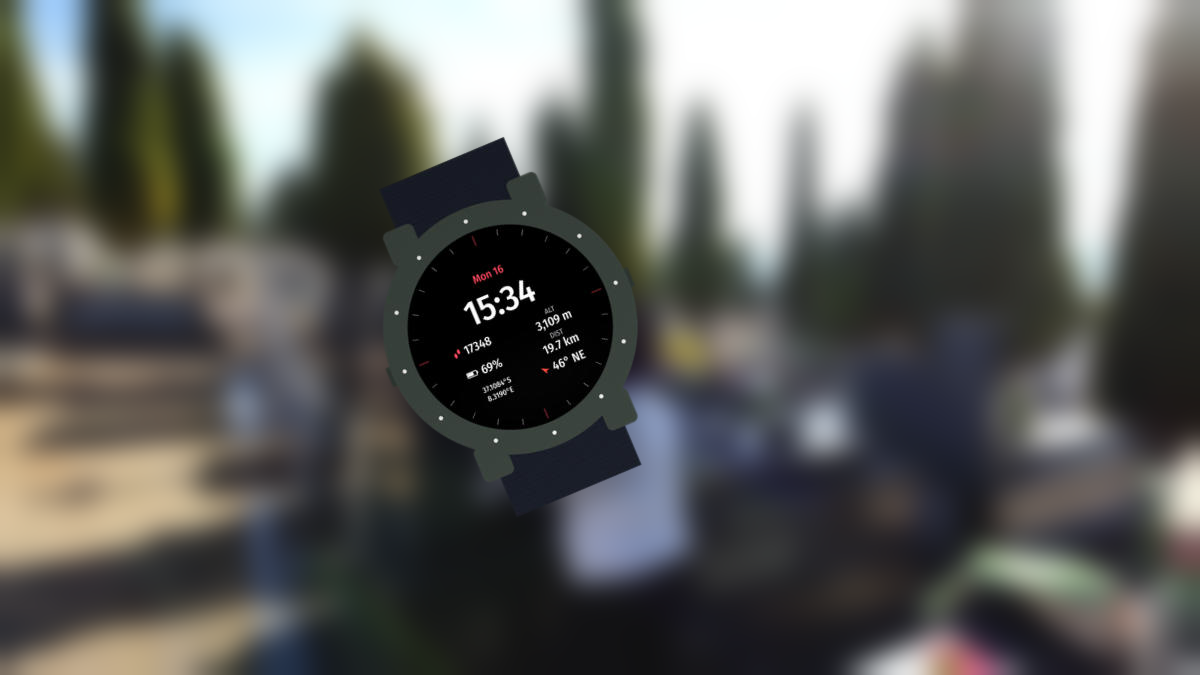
**15:34**
